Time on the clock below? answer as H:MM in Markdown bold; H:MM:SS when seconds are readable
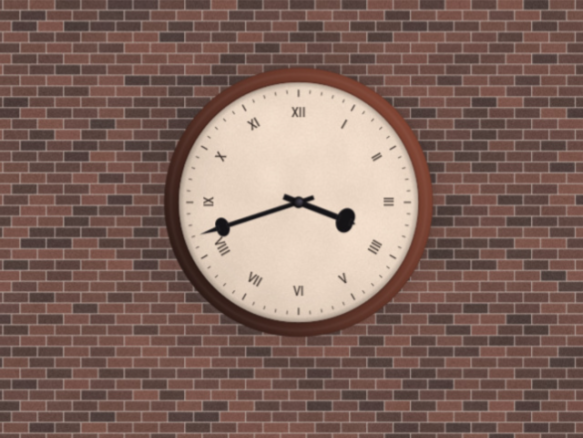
**3:42**
